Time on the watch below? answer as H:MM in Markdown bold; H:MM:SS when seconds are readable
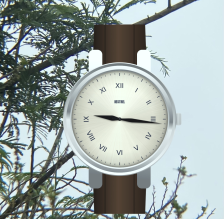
**9:16**
